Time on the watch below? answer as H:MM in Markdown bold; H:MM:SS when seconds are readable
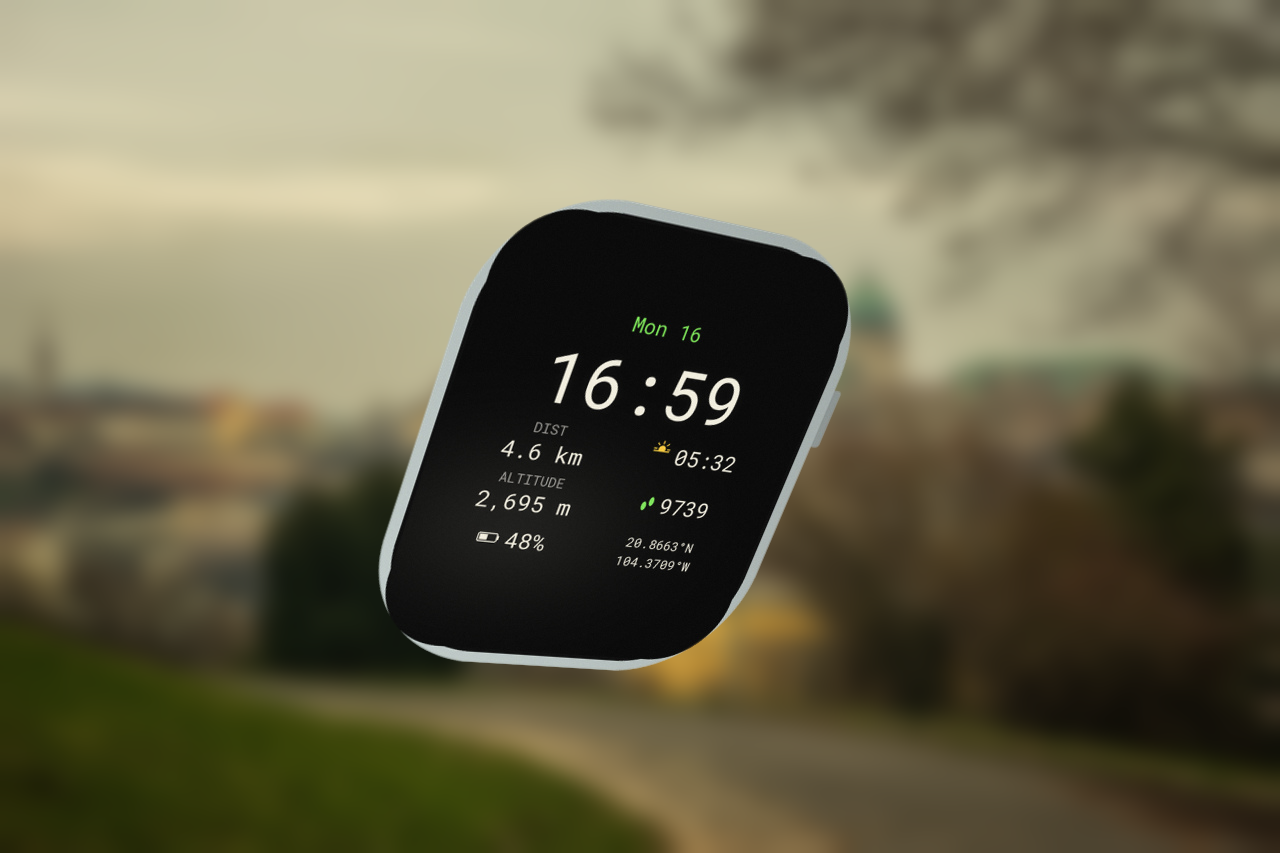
**16:59**
